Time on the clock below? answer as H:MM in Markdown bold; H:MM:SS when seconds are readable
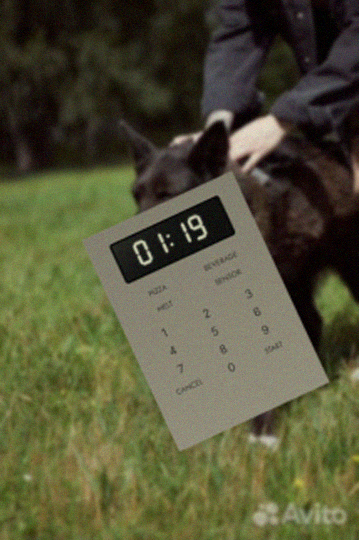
**1:19**
